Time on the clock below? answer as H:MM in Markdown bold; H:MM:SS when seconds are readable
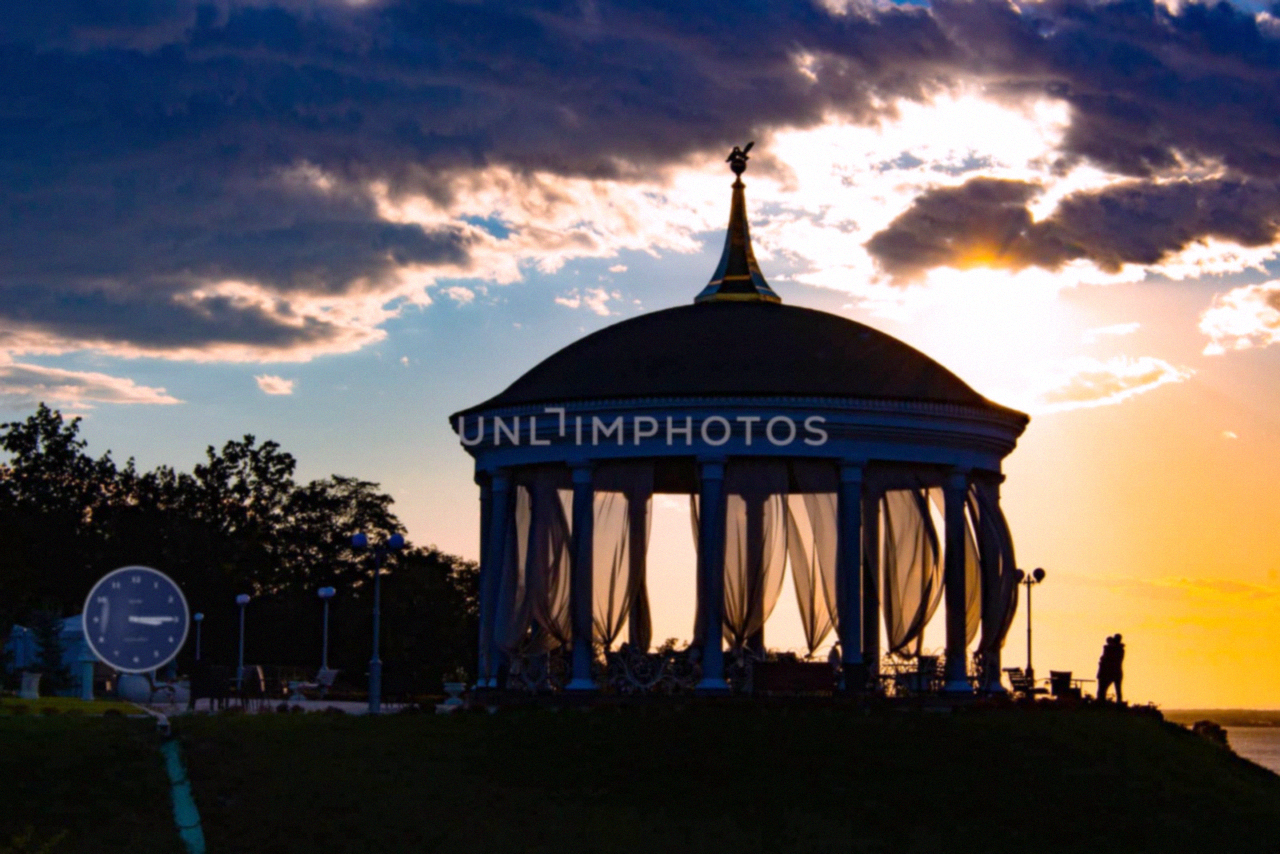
**3:15**
